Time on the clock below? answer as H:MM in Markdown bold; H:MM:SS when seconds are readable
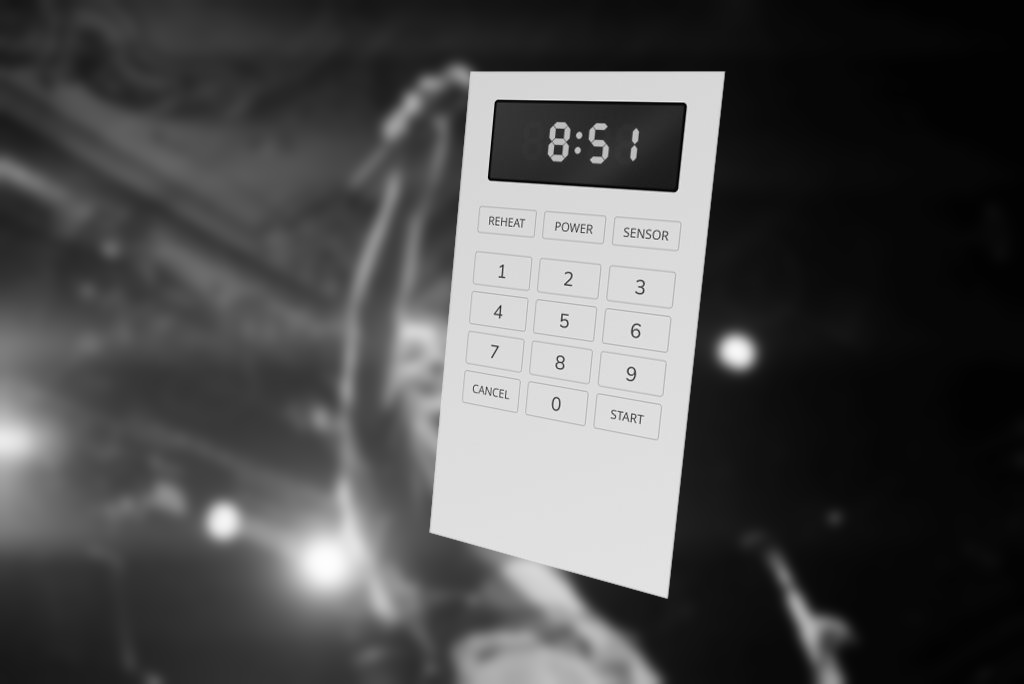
**8:51**
